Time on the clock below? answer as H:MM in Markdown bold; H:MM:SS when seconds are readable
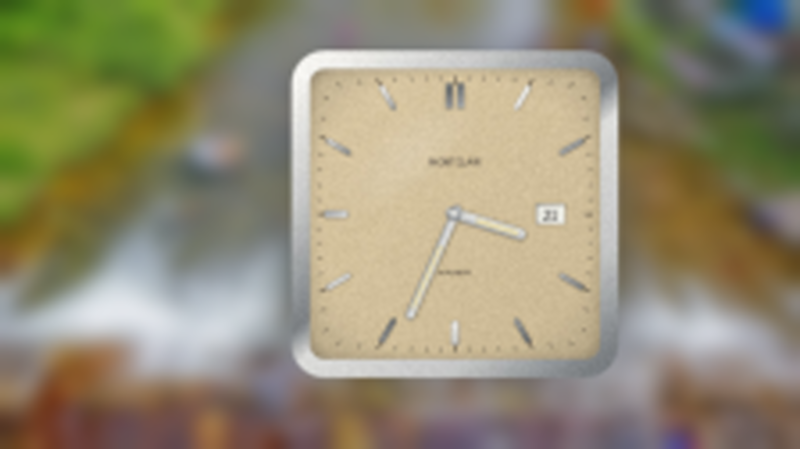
**3:34**
